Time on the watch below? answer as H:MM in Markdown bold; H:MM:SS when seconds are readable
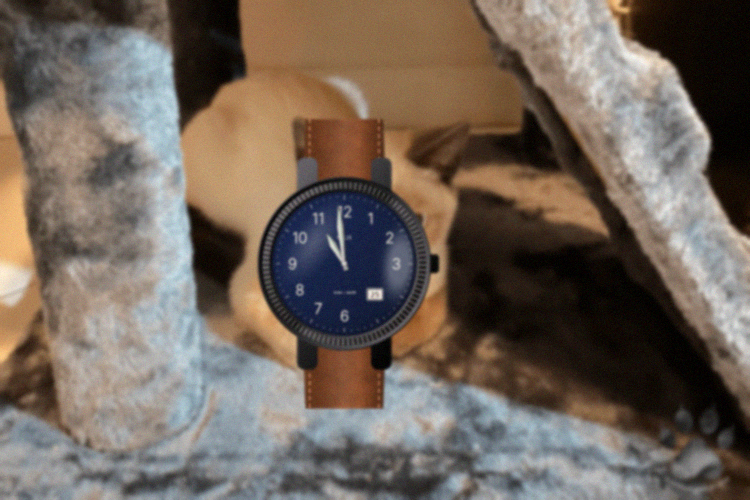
**10:59**
